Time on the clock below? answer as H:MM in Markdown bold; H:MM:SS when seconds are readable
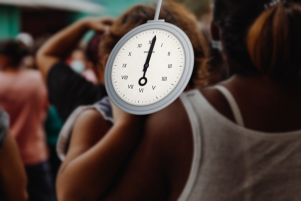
**6:01**
